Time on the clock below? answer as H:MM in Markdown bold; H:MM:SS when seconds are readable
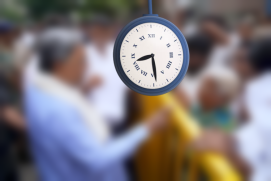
**8:29**
